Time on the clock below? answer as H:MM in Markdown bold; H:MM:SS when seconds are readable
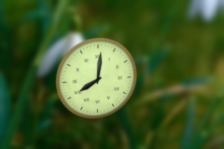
**8:01**
